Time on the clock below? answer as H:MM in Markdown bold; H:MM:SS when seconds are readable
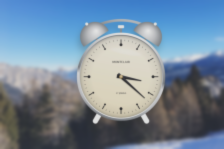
**3:22**
